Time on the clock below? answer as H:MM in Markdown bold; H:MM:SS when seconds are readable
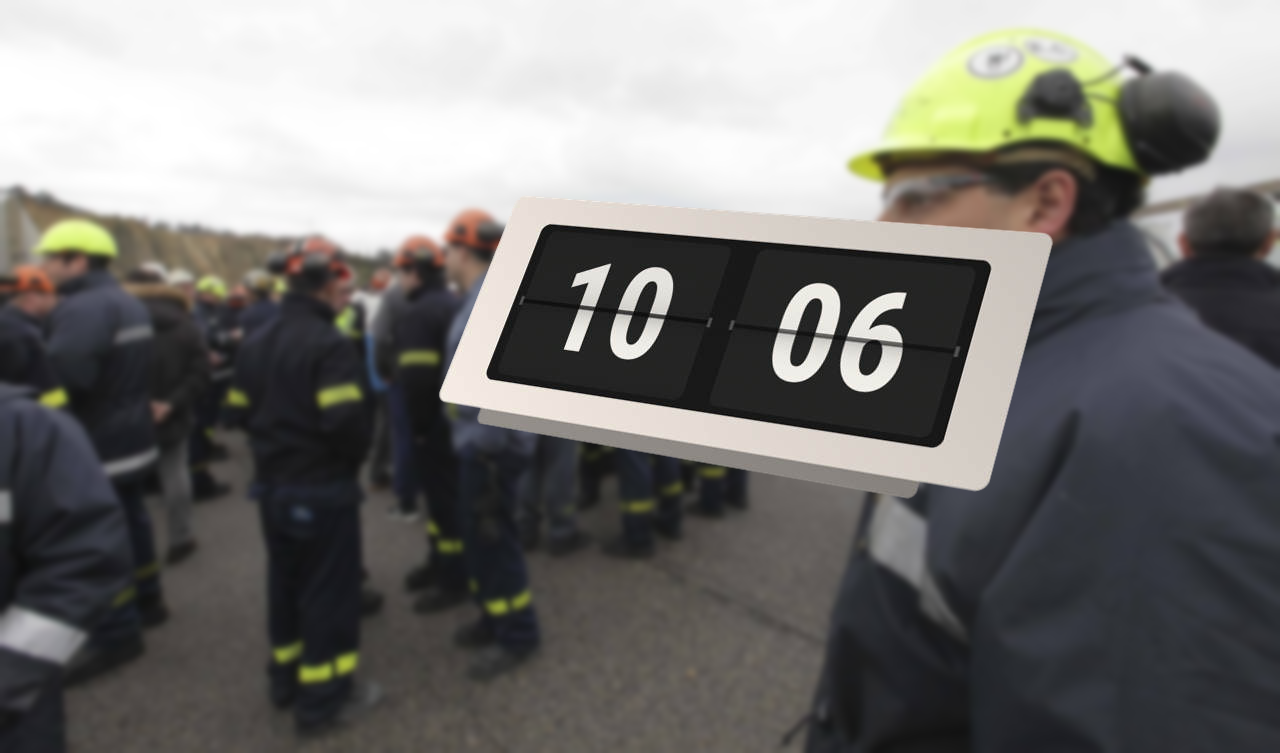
**10:06**
